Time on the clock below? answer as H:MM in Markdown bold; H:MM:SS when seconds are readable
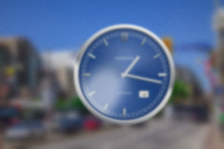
**1:17**
